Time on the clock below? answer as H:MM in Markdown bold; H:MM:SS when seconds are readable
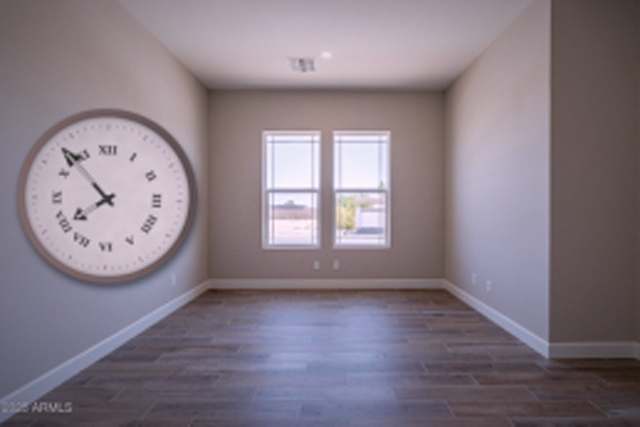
**7:53**
